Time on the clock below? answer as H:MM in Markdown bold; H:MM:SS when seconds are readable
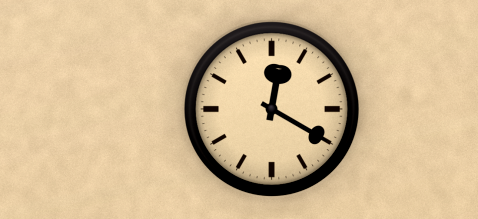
**12:20**
